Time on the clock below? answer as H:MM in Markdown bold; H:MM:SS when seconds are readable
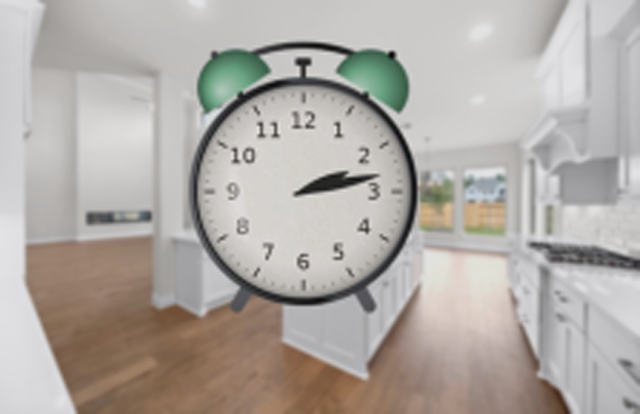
**2:13**
